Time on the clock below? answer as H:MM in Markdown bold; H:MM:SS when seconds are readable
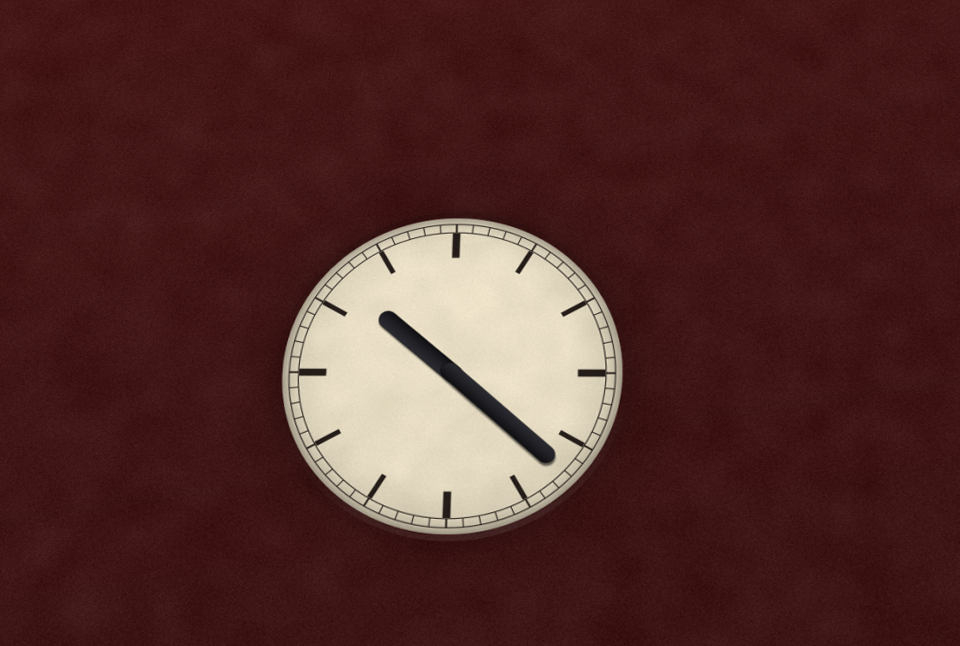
**10:22**
